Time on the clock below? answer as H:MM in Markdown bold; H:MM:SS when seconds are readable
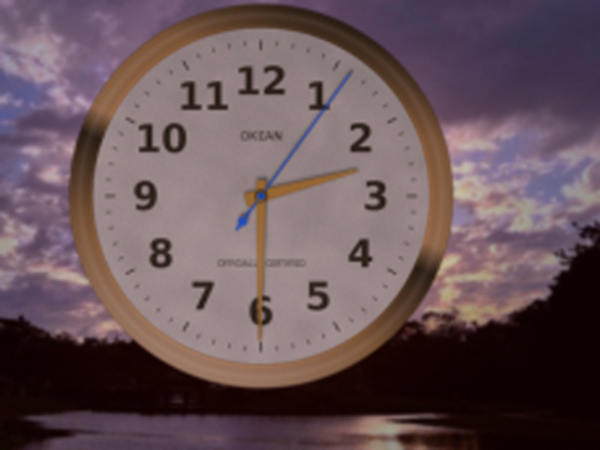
**2:30:06**
